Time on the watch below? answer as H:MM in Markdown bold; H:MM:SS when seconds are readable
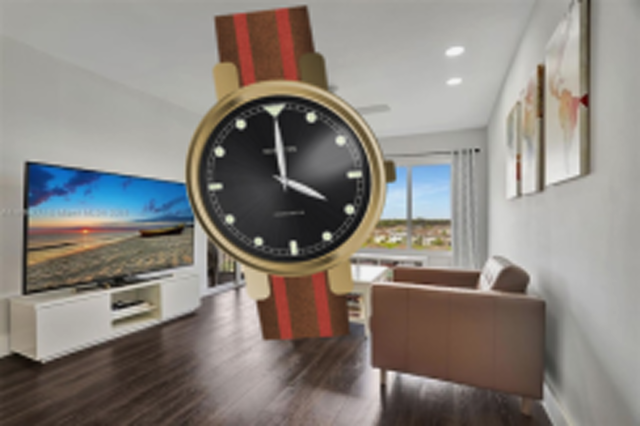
**4:00**
